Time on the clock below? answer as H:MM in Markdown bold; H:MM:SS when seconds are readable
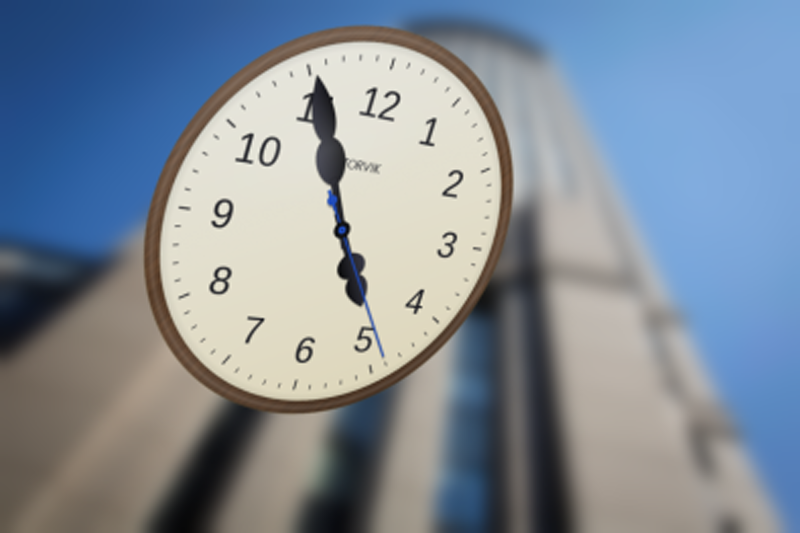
**4:55:24**
